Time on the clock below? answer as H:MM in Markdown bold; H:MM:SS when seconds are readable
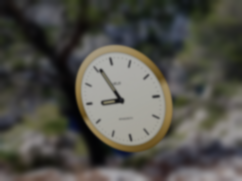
**8:56**
